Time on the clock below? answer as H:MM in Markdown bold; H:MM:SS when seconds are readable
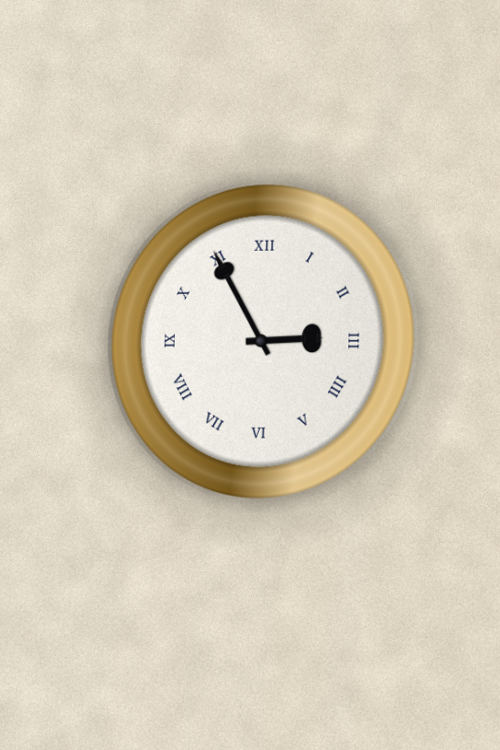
**2:55**
